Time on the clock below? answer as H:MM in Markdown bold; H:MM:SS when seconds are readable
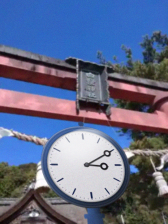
**3:10**
